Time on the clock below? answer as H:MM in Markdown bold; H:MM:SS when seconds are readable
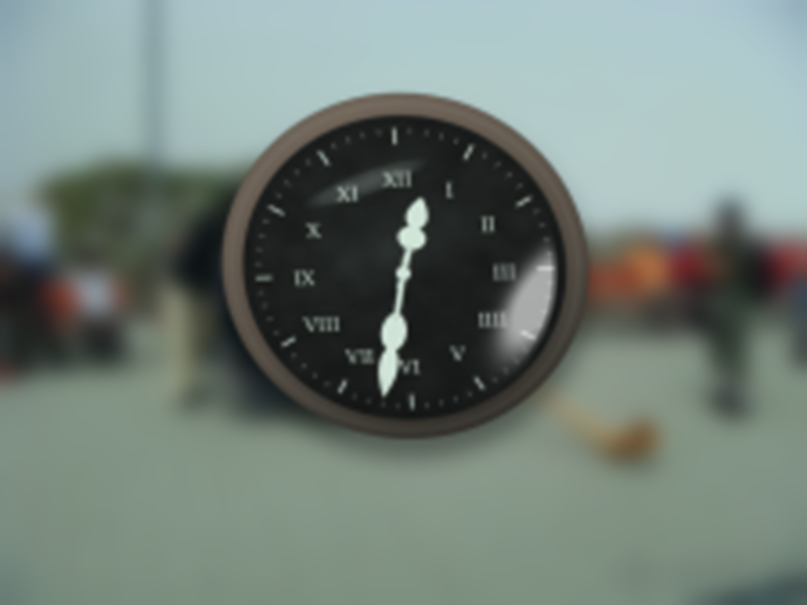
**12:32**
